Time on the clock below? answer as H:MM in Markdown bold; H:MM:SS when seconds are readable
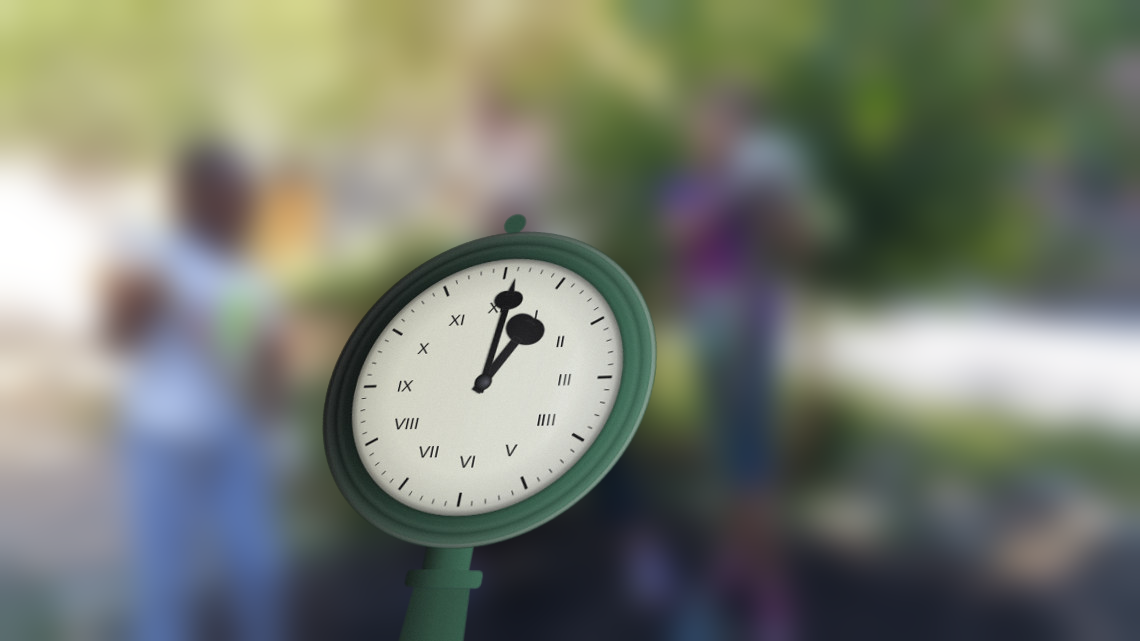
**1:01**
